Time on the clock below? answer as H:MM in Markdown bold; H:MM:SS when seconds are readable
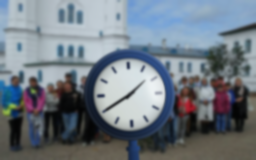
**1:40**
